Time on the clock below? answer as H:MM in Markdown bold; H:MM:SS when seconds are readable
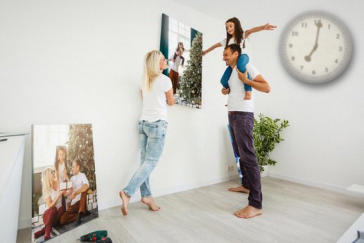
**7:01**
